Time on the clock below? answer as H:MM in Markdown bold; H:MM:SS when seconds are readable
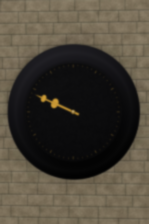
**9:49**
